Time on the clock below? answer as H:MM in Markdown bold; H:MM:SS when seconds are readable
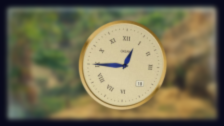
**12:45**
